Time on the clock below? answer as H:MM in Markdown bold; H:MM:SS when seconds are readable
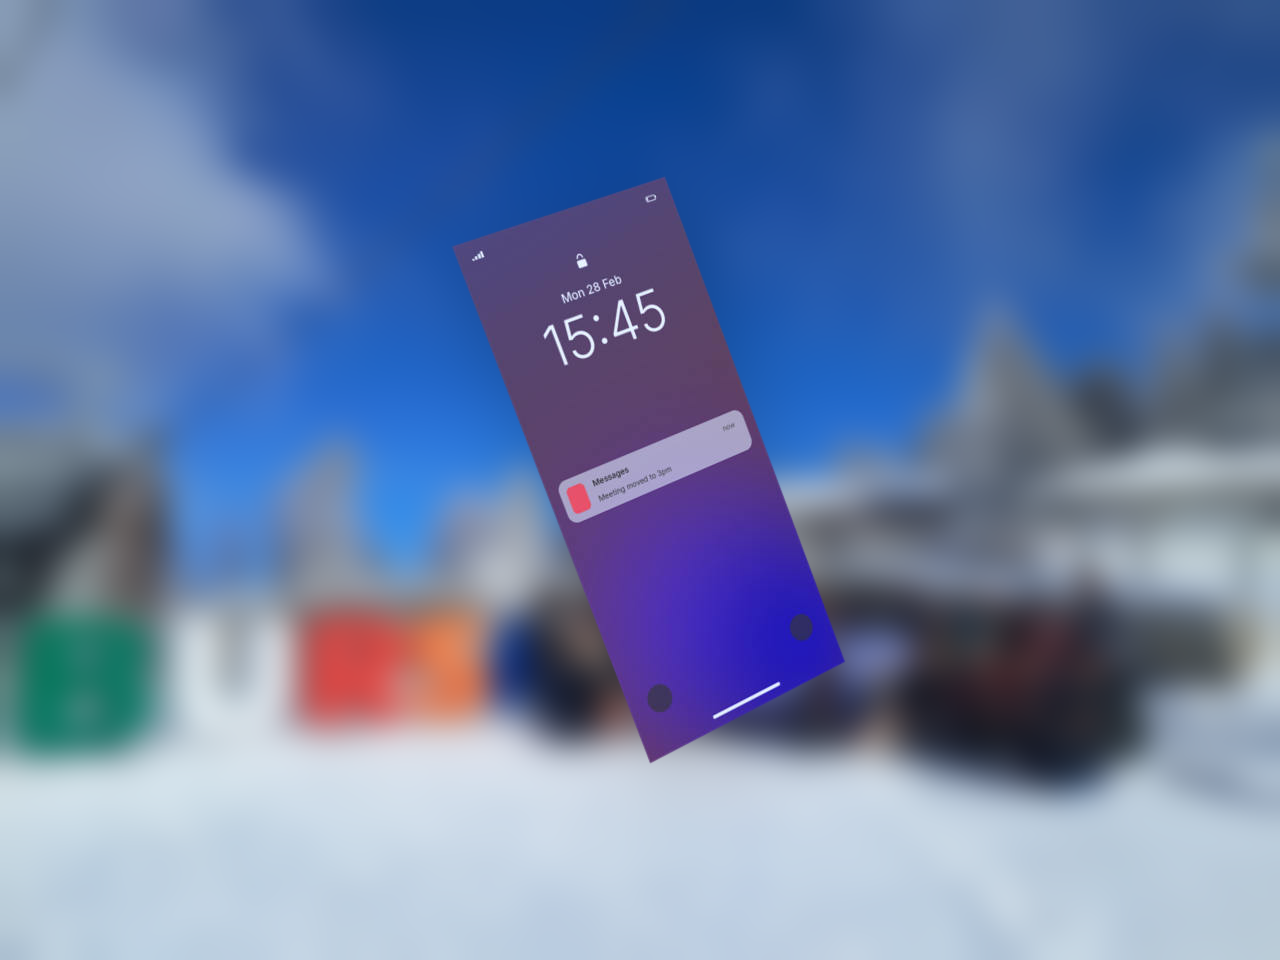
**15:45**
